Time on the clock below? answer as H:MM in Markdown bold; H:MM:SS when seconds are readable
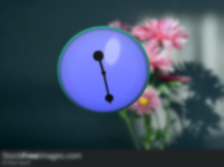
**11:28**
